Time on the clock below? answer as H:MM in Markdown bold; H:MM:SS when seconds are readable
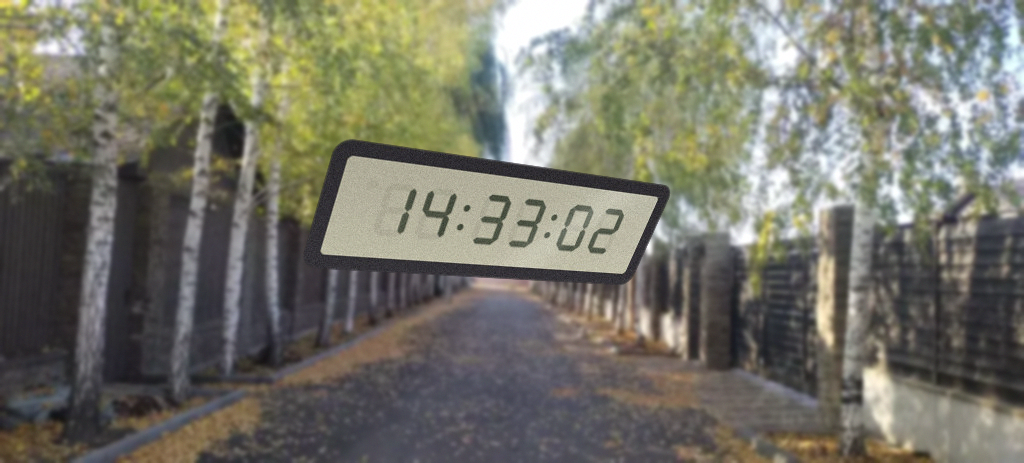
**14:33:02**
